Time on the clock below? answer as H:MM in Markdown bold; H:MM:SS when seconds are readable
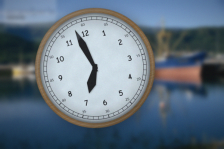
**6:58**
